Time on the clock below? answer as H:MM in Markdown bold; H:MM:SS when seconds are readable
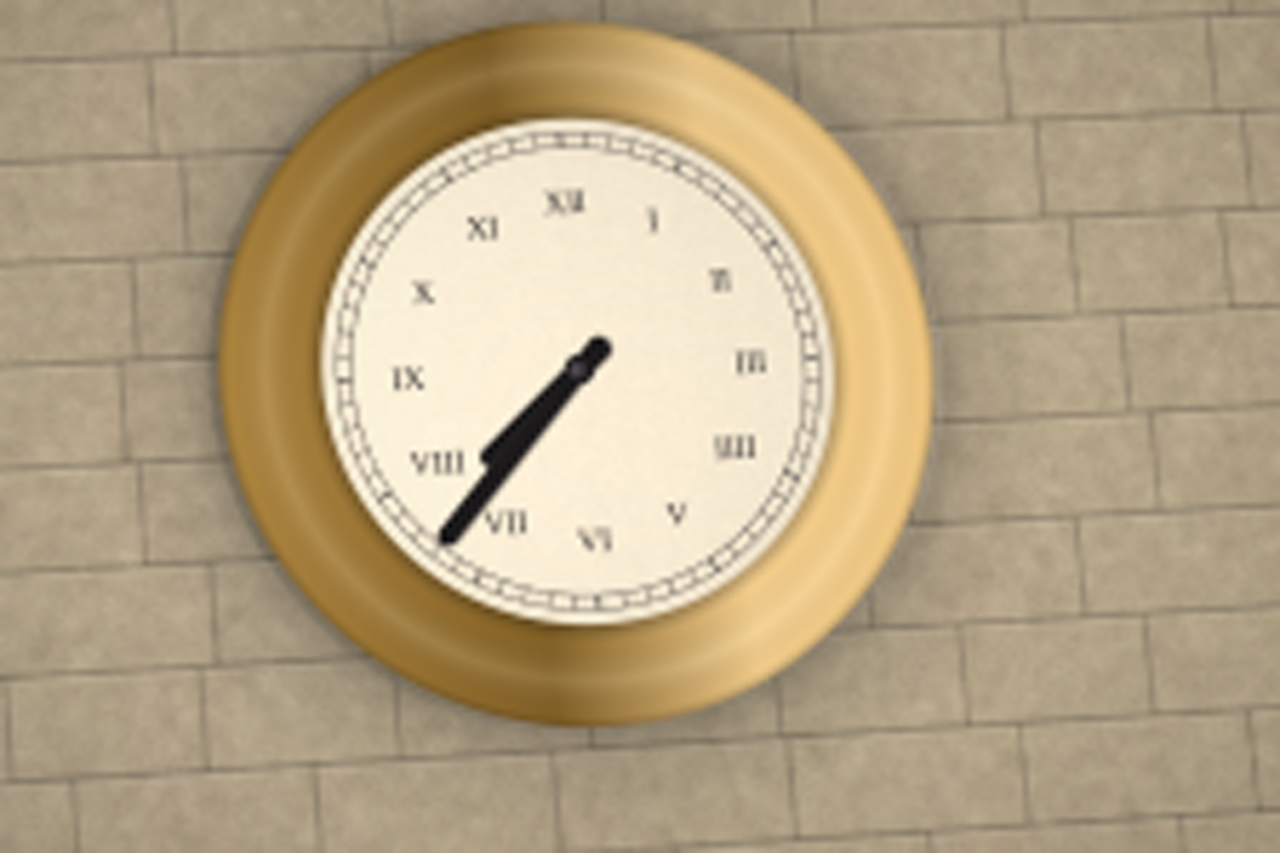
**7:37**
